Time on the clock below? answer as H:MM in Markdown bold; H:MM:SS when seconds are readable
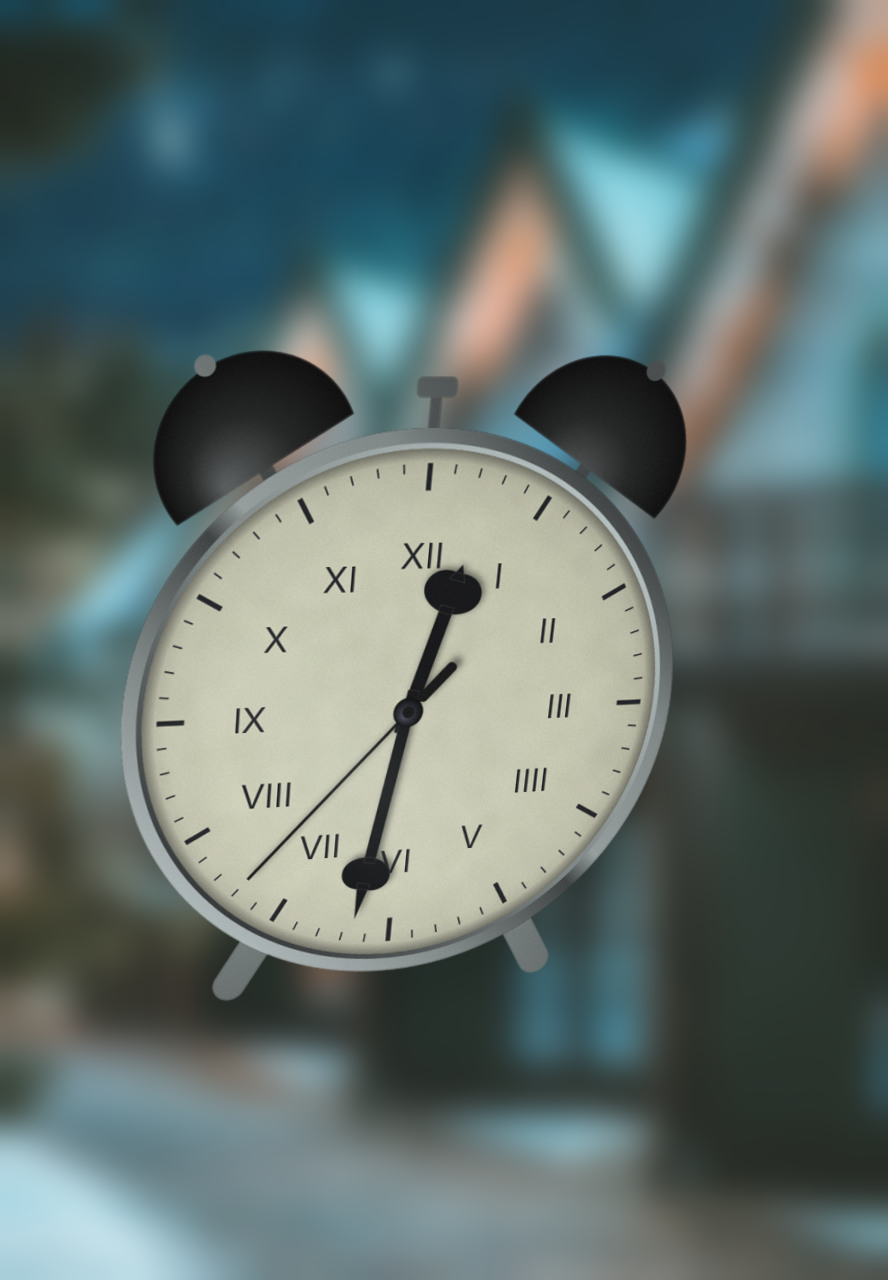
**12:31:37**
